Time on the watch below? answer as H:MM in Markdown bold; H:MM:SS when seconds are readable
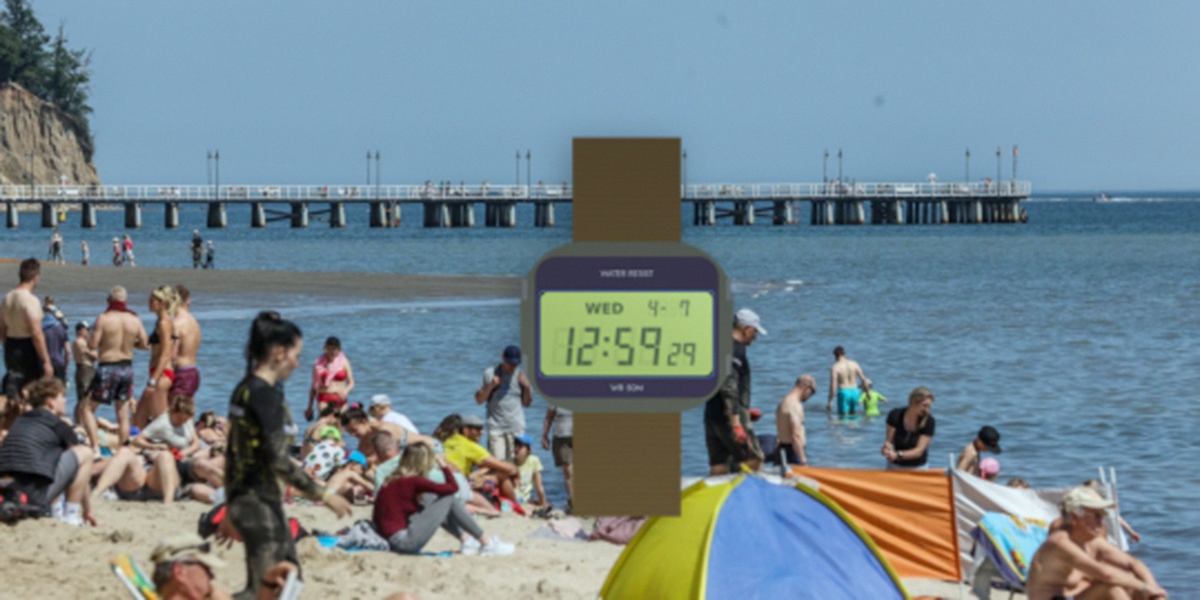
**12:59:29**
